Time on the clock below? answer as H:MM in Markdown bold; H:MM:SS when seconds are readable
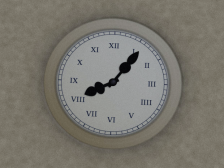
**8:06**
